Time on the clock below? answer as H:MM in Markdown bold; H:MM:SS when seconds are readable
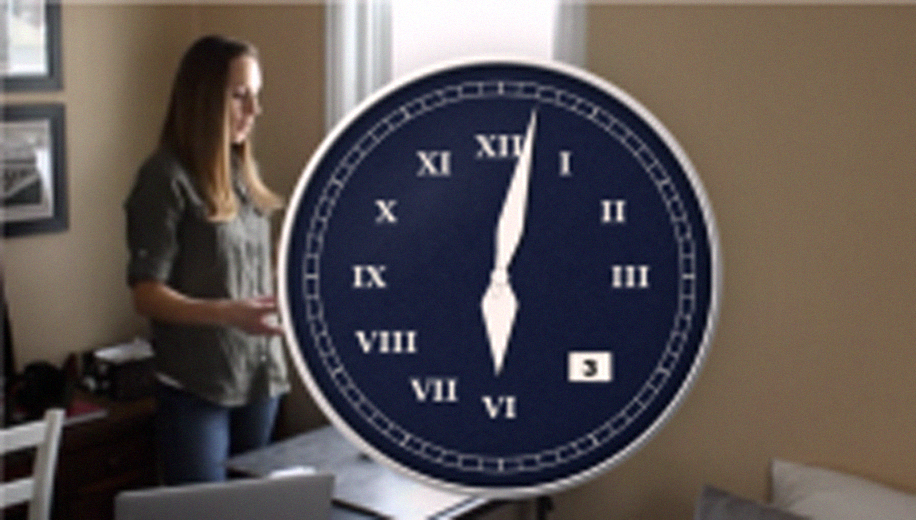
**6:02**
